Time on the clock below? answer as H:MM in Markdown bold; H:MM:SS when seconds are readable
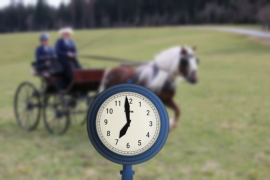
**6:59**
